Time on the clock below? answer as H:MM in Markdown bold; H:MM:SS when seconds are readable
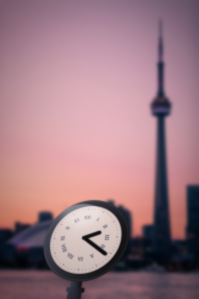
**2:21**
